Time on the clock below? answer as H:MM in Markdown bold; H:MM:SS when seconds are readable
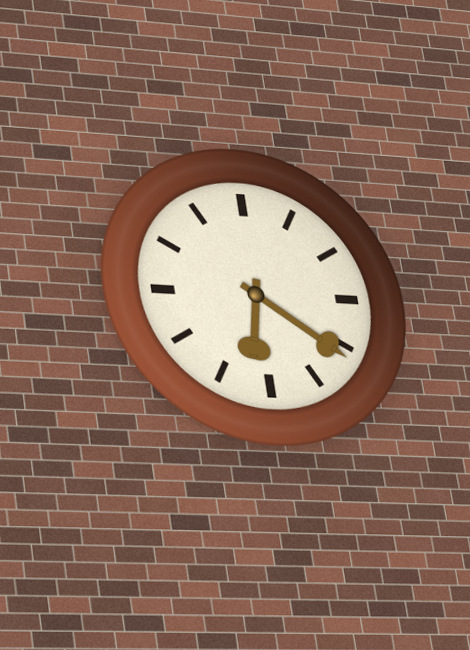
**6:21**
